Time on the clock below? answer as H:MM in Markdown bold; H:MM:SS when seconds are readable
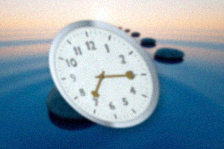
**7:15**
